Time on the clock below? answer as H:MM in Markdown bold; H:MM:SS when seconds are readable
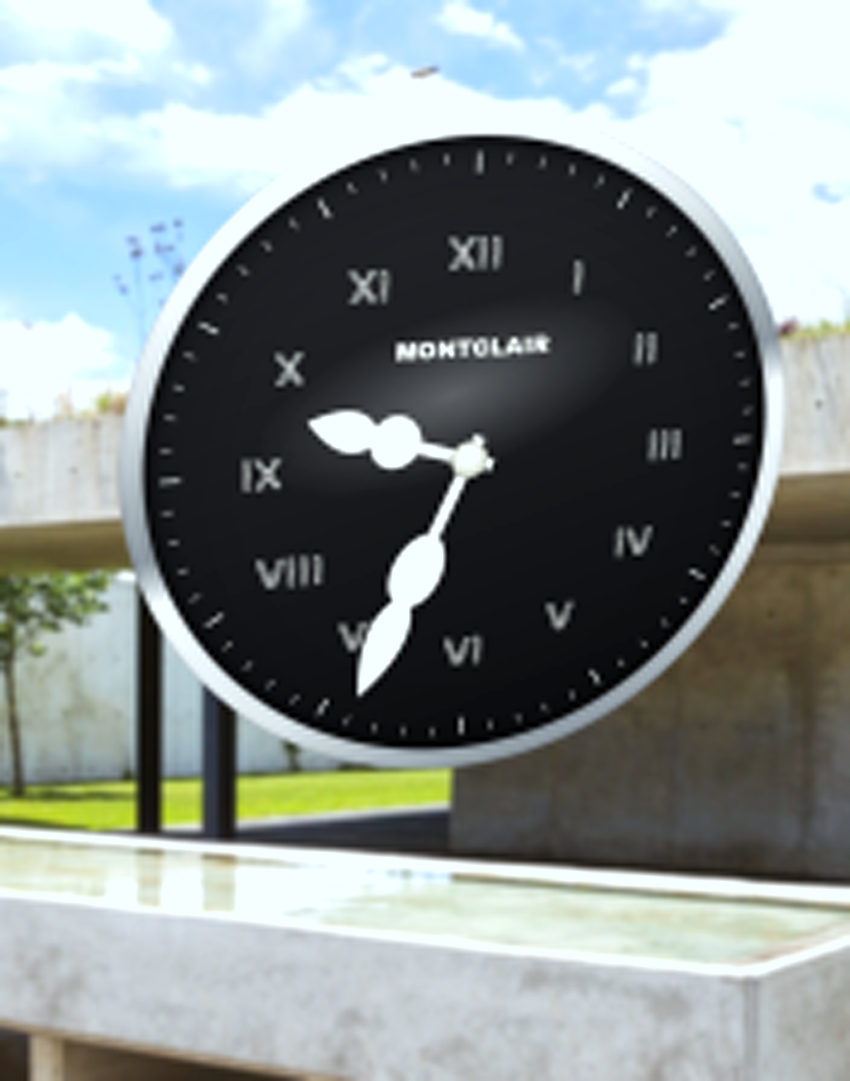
**9:34**
